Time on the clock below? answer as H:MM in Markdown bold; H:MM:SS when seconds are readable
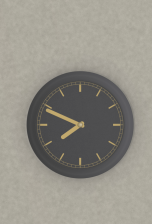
**7:49**
